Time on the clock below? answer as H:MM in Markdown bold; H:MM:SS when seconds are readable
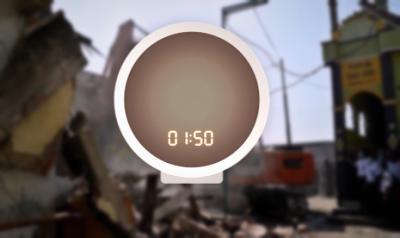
**1:50**
